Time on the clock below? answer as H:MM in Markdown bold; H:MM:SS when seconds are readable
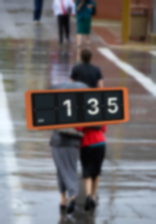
**1:35**
